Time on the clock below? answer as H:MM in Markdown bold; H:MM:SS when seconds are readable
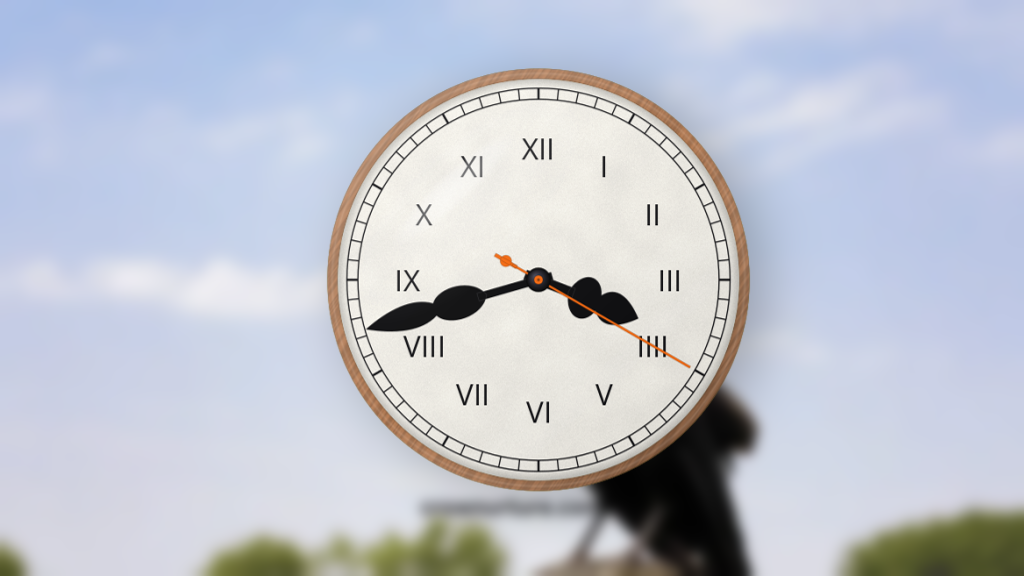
**3:42:20**
